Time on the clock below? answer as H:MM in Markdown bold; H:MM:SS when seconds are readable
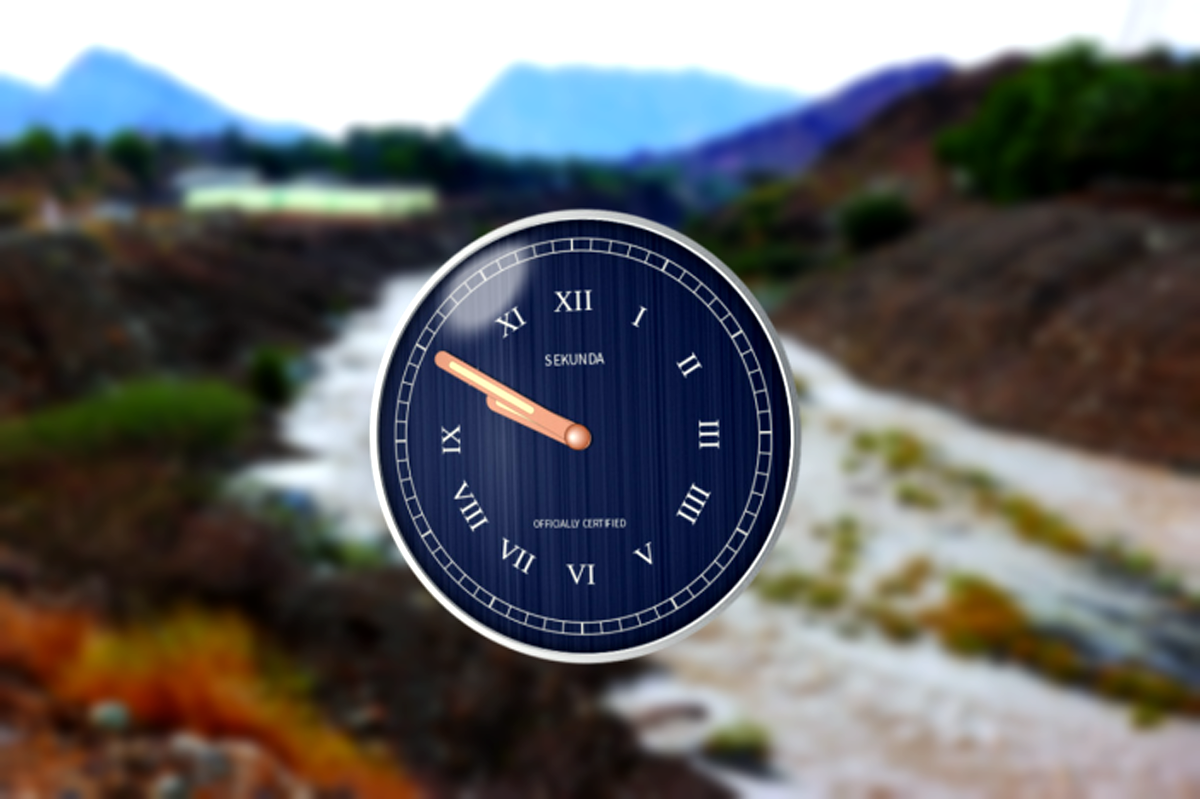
**9:50**
